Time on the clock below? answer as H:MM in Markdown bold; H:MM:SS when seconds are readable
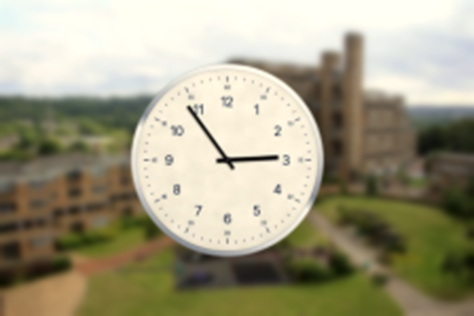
**2:54**
